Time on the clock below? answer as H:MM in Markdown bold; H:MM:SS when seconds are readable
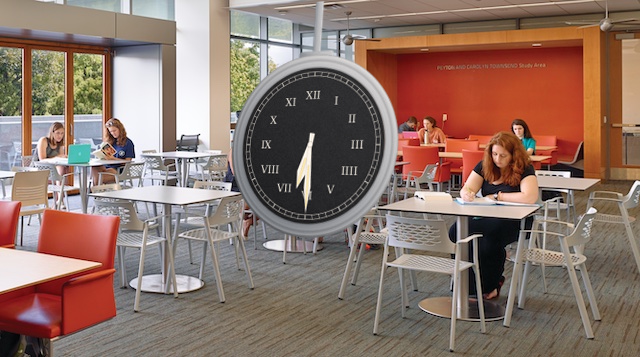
**6:30**
